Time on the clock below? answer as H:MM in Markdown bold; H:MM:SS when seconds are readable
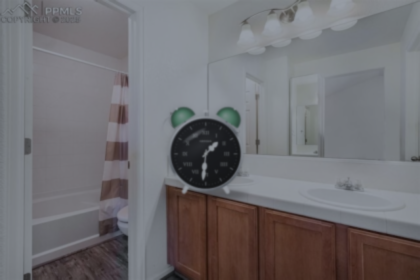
**1:31**
